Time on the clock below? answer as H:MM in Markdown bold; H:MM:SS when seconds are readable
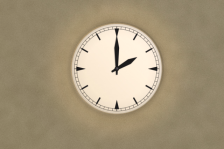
**2:00**
